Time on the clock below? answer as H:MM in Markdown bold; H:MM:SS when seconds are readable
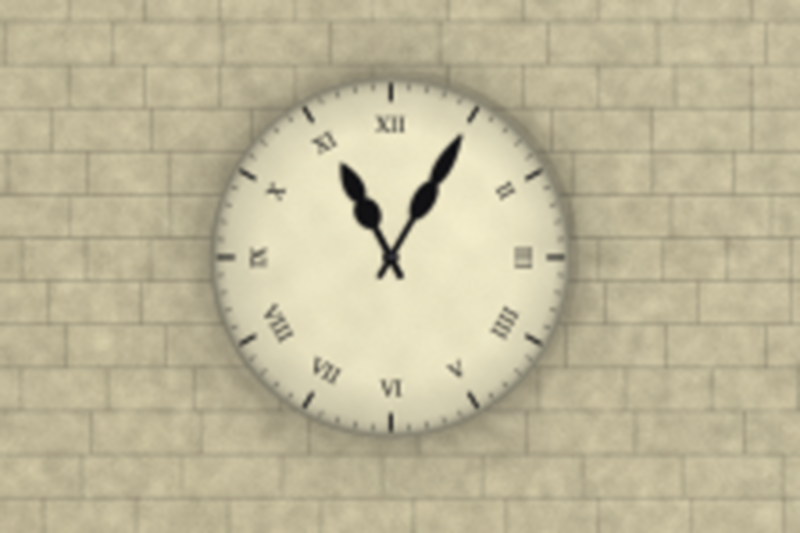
**11:05**
